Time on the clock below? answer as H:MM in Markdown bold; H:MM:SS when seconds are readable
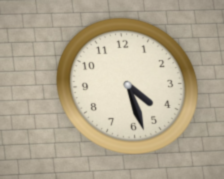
**4:28**
